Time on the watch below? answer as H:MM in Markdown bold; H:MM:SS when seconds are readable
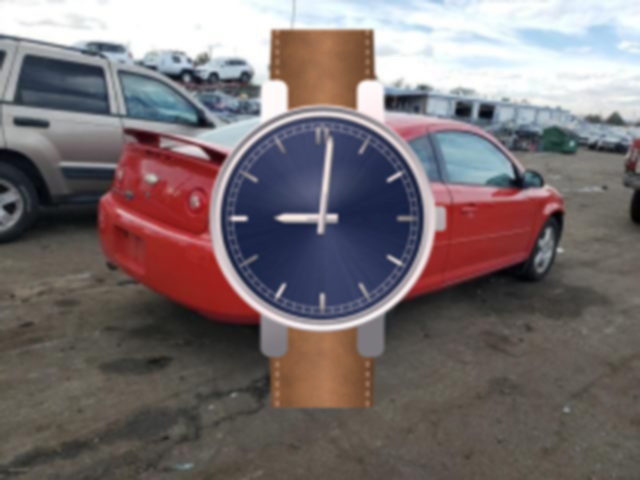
**9:01**
